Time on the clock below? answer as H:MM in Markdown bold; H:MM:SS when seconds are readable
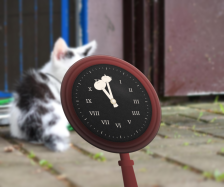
**10:59**
